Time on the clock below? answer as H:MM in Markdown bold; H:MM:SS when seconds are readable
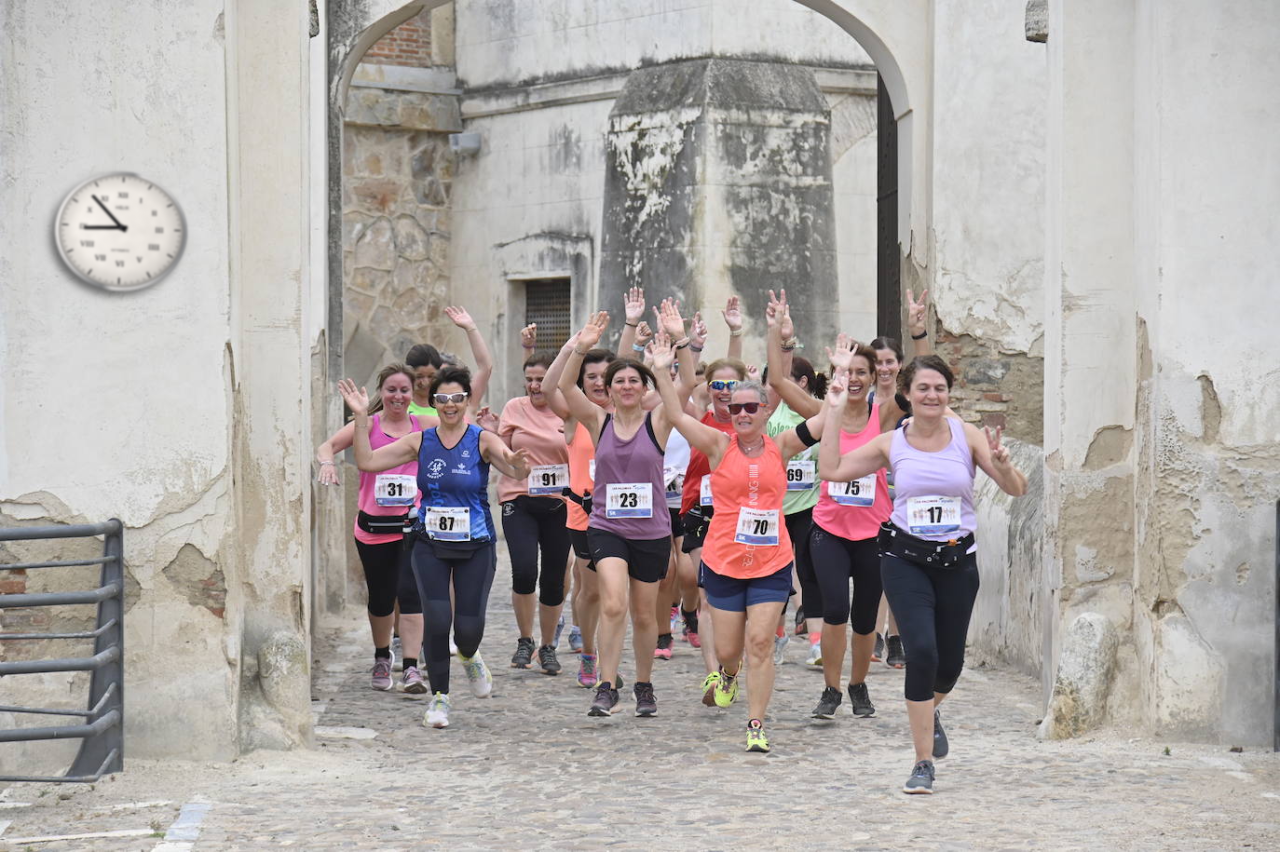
**8:53**
